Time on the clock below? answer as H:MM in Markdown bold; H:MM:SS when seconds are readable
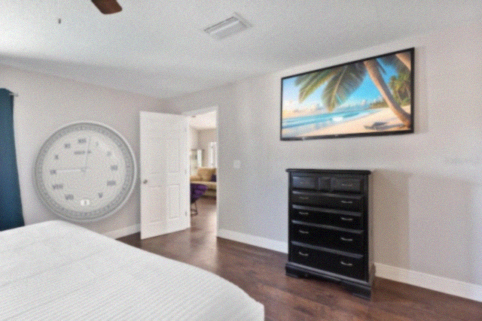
**9:02**
